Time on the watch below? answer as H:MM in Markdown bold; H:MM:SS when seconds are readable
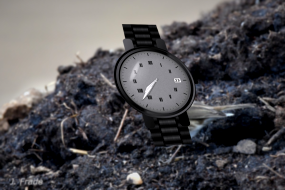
**7:37**
